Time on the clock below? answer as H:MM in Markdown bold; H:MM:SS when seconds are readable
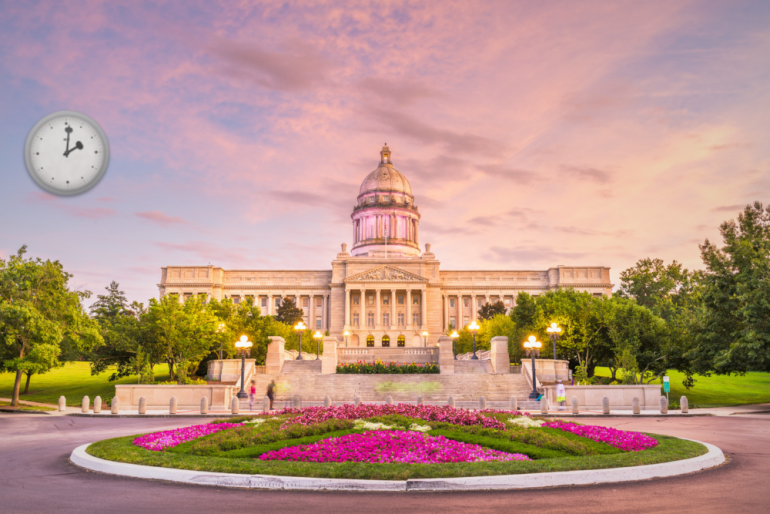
**2:01**
